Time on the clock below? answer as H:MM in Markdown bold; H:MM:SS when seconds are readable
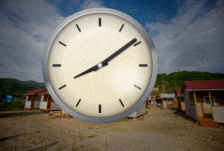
**8:09**
